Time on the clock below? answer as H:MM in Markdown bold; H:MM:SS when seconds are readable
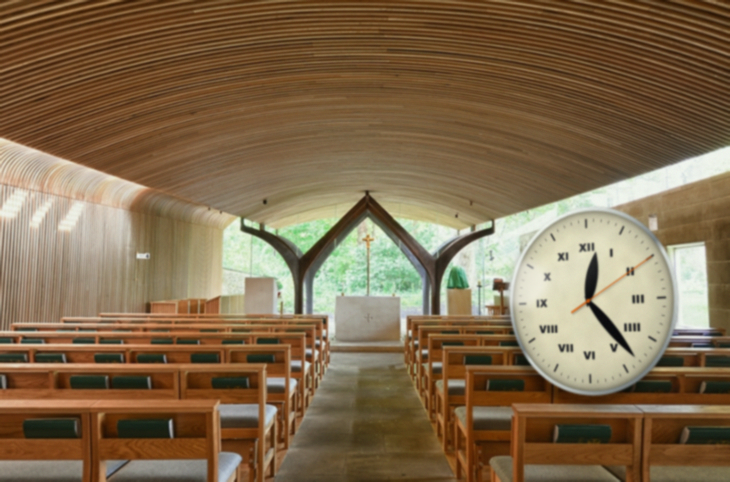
**12:23:10**
